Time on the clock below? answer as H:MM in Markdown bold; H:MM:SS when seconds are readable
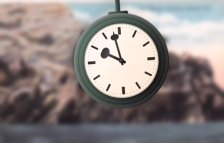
**9:58**
